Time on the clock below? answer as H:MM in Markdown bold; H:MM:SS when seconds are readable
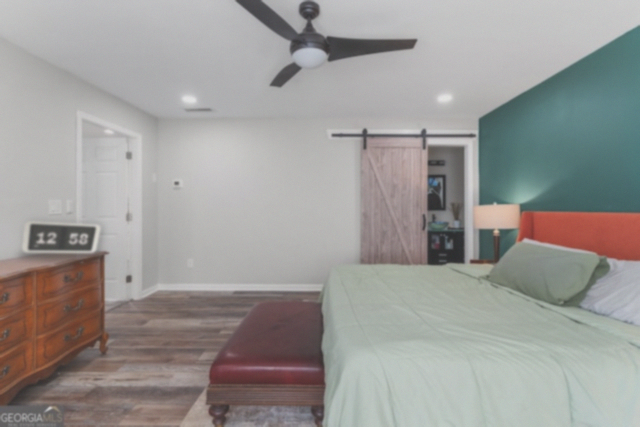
**12:58**
